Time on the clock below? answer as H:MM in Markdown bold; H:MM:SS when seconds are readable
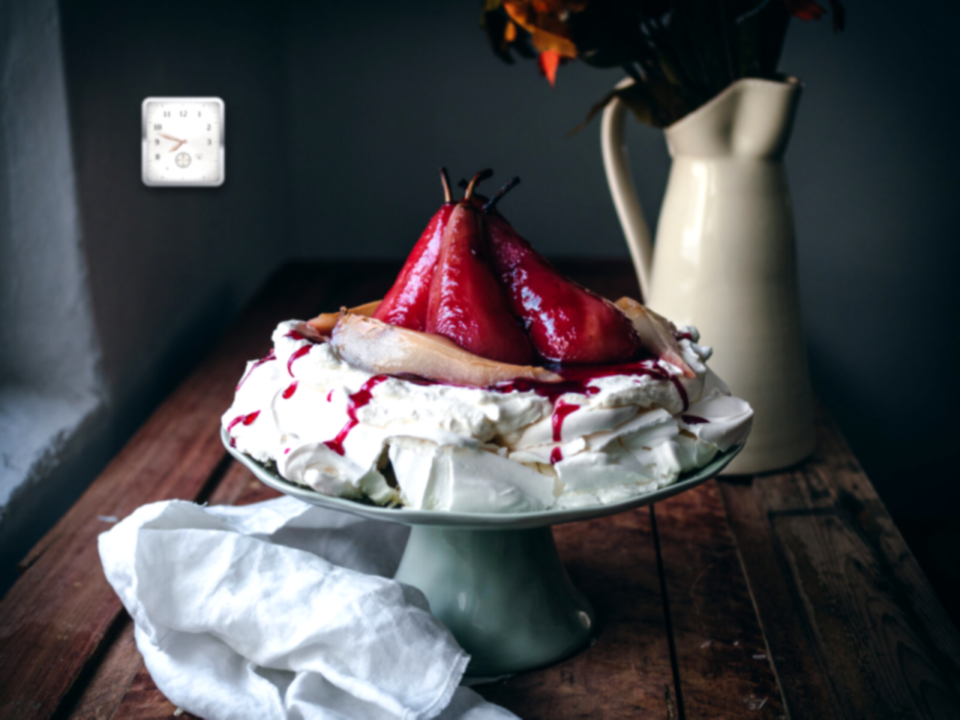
**7:48**
